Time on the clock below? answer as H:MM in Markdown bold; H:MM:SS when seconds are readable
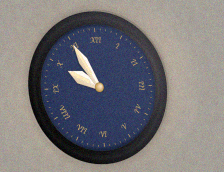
**9:55**
